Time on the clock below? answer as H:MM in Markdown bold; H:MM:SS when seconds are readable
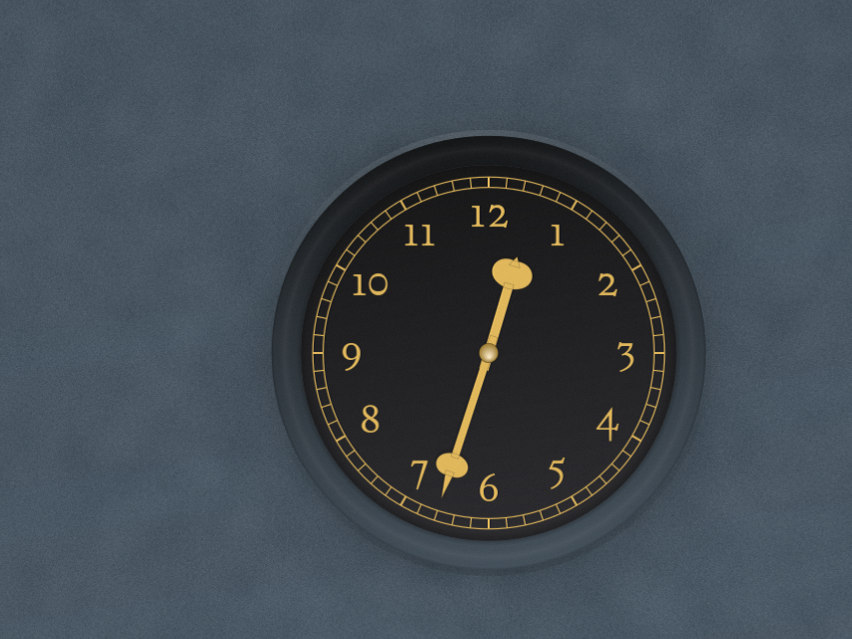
**12:33**
